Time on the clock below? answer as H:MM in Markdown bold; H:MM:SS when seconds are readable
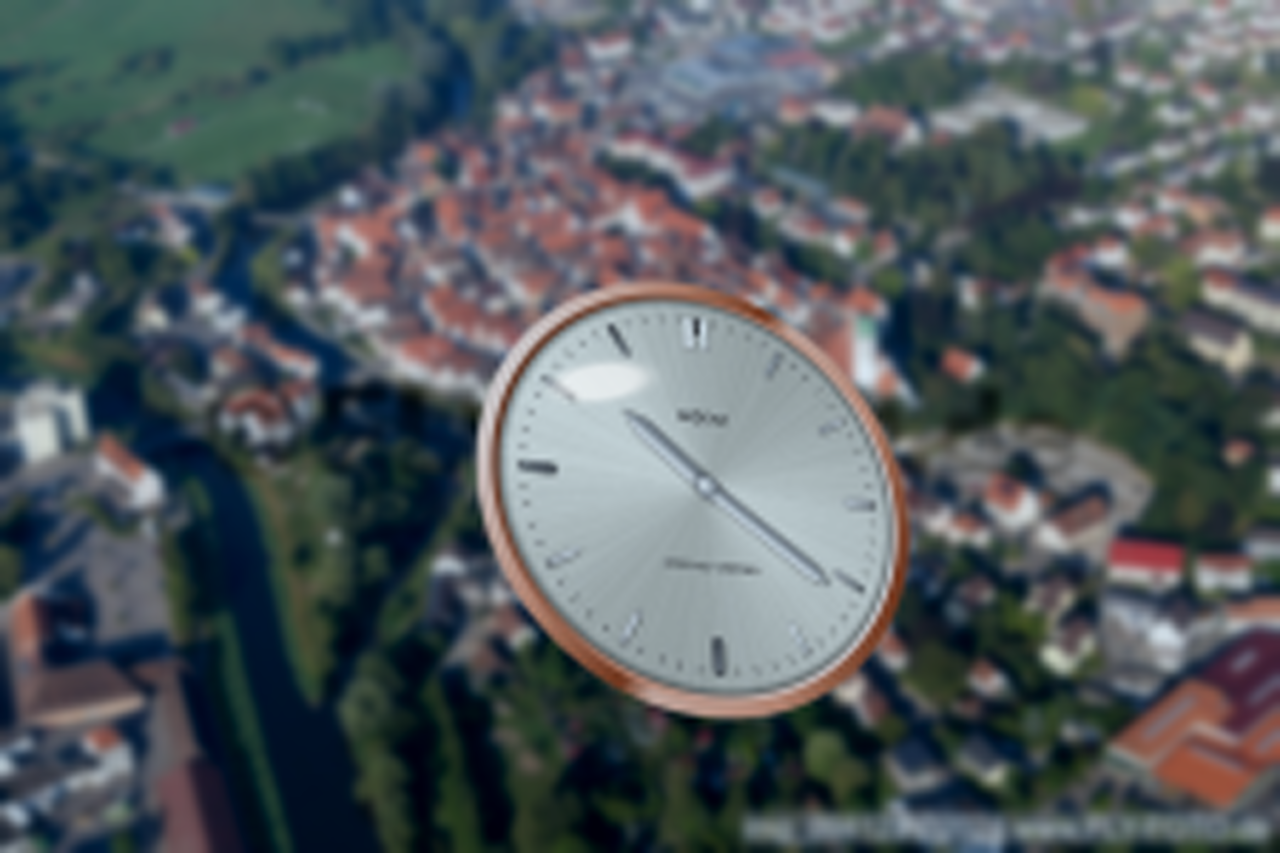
**10:21**
